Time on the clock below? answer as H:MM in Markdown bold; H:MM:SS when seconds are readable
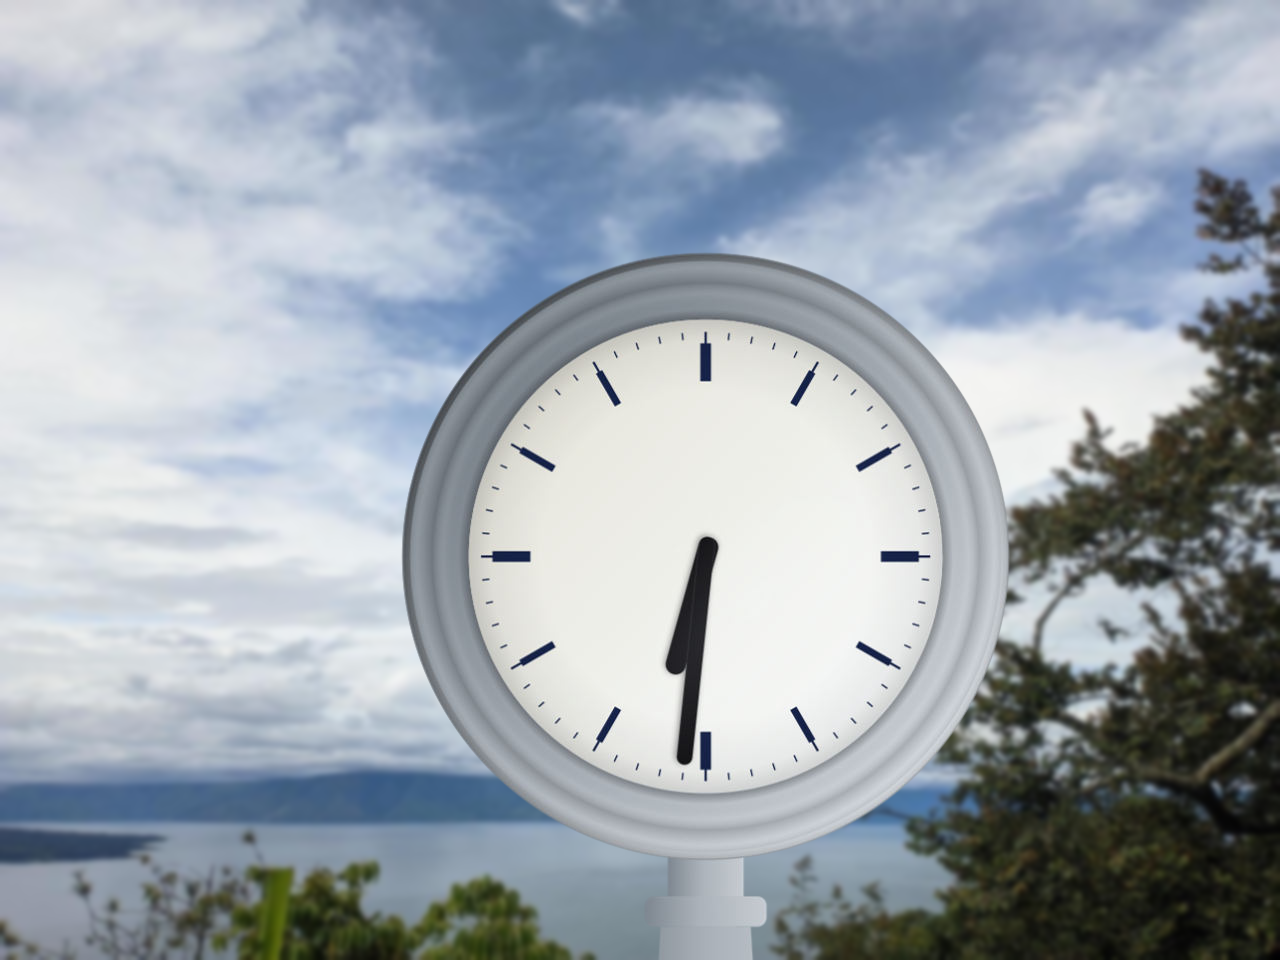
**6:31**
